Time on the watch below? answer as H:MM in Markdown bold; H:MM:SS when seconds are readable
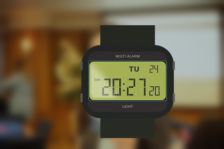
**20:27:20**
